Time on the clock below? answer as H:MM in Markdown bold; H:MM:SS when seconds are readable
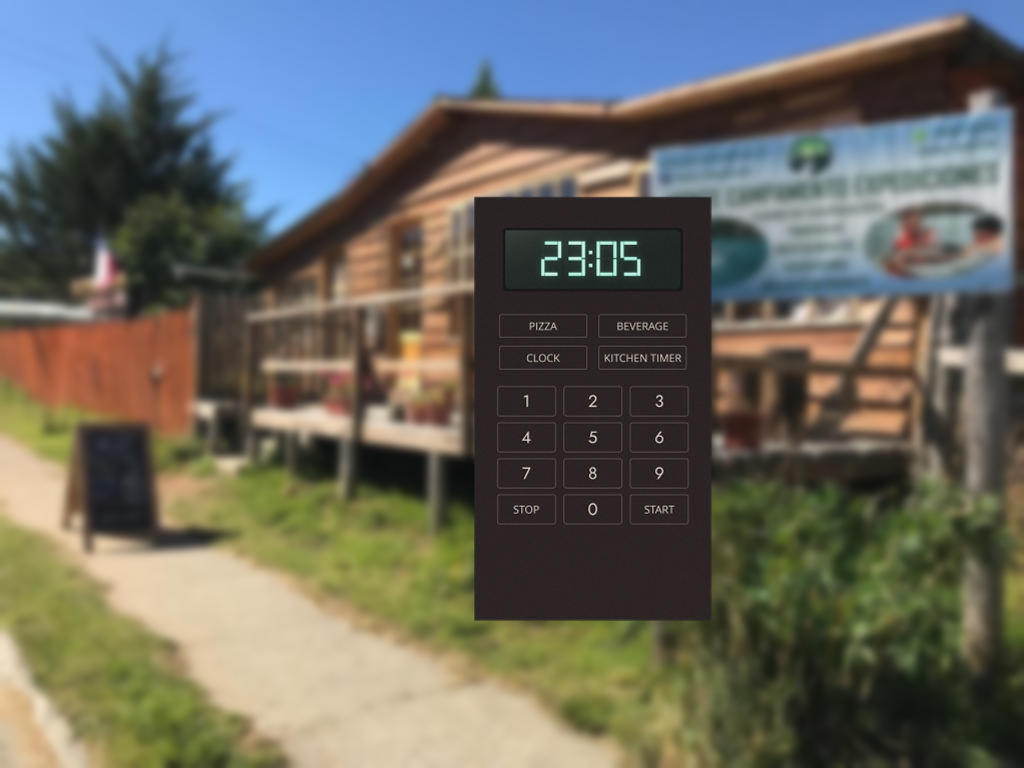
**23:05**
